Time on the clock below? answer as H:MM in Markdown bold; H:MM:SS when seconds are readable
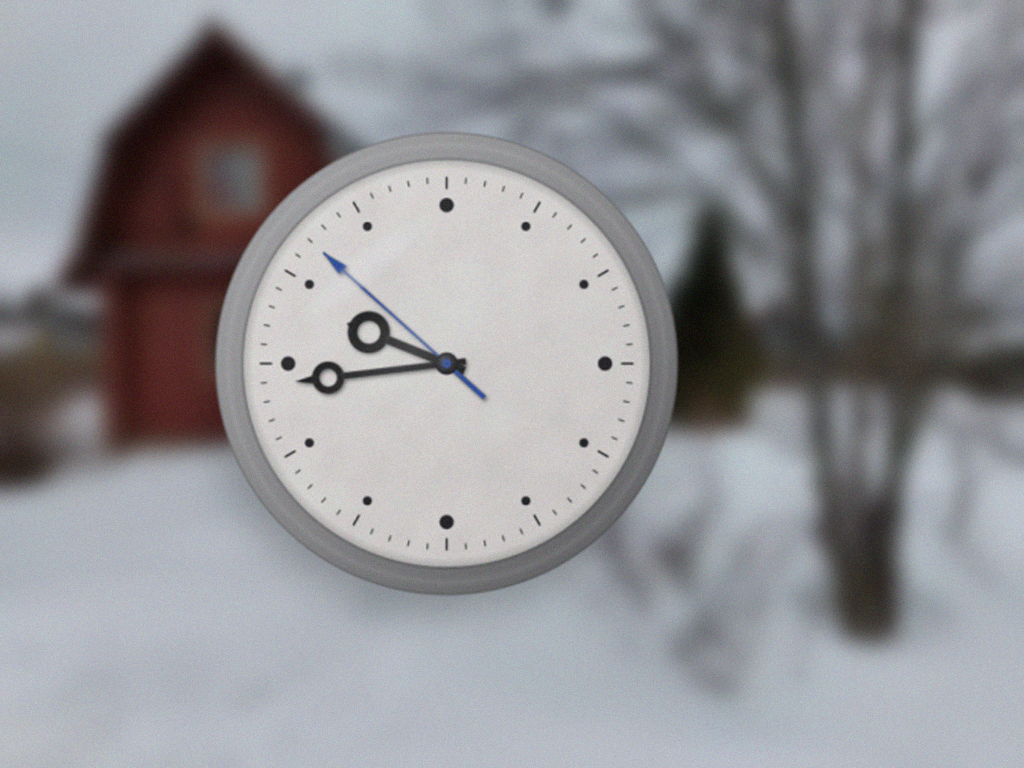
**9:43:52**
